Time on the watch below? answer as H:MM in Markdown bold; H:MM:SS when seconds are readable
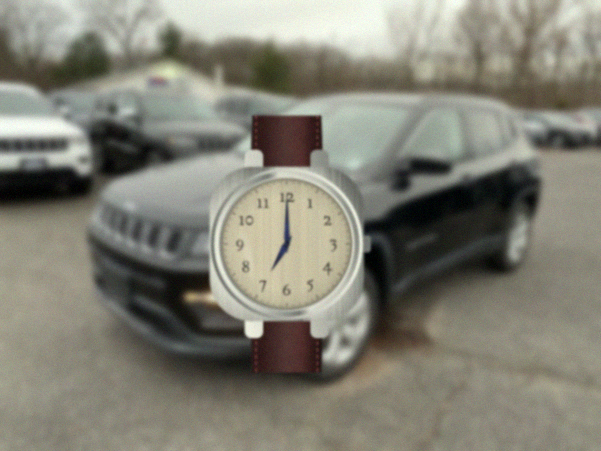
**7:00**
